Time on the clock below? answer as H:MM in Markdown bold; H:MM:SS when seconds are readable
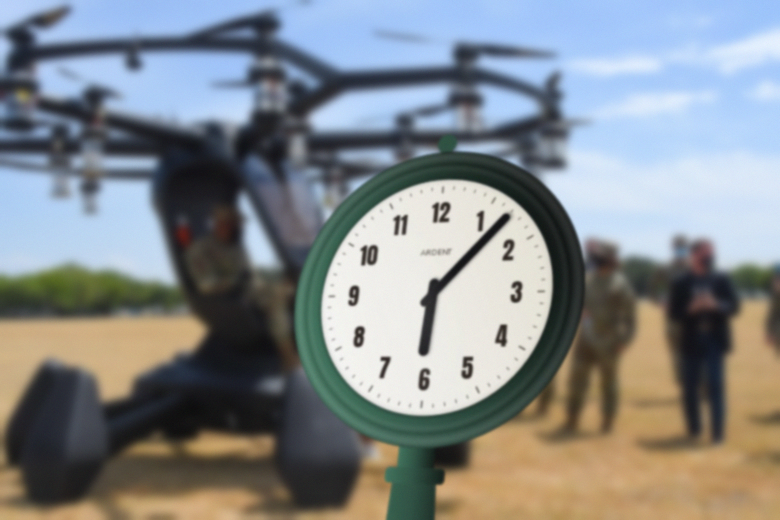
**6:07**
